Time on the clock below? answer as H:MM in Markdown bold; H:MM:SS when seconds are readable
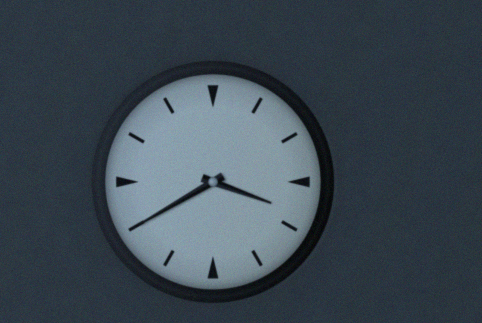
**3:40**
